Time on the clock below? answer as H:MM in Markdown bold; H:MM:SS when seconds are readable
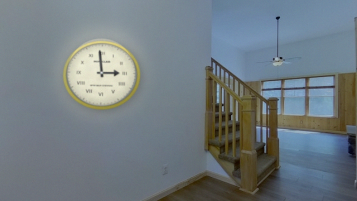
**2:59**
